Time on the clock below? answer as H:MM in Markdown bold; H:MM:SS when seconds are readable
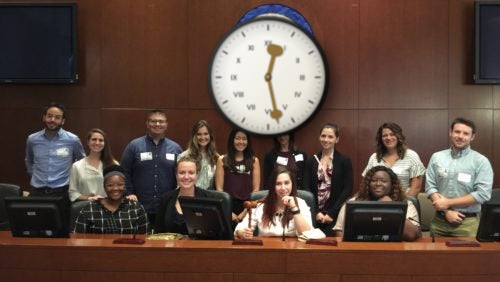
**12:28**
